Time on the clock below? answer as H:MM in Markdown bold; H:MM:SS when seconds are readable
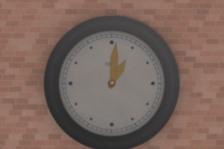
**1:01**
